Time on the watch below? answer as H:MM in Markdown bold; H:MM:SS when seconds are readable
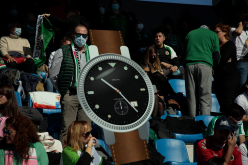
**10:24**
